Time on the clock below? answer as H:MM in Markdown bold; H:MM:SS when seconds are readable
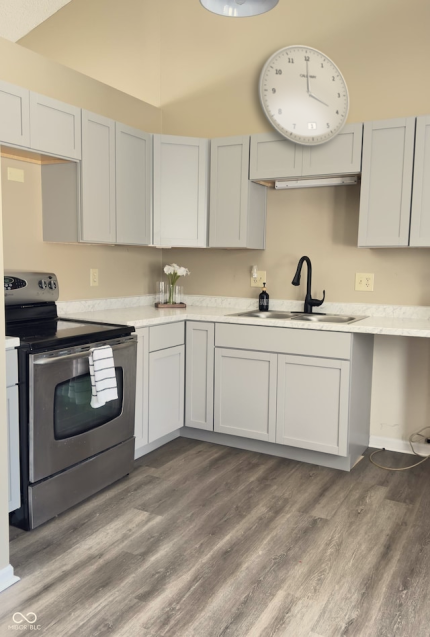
**4:00**
